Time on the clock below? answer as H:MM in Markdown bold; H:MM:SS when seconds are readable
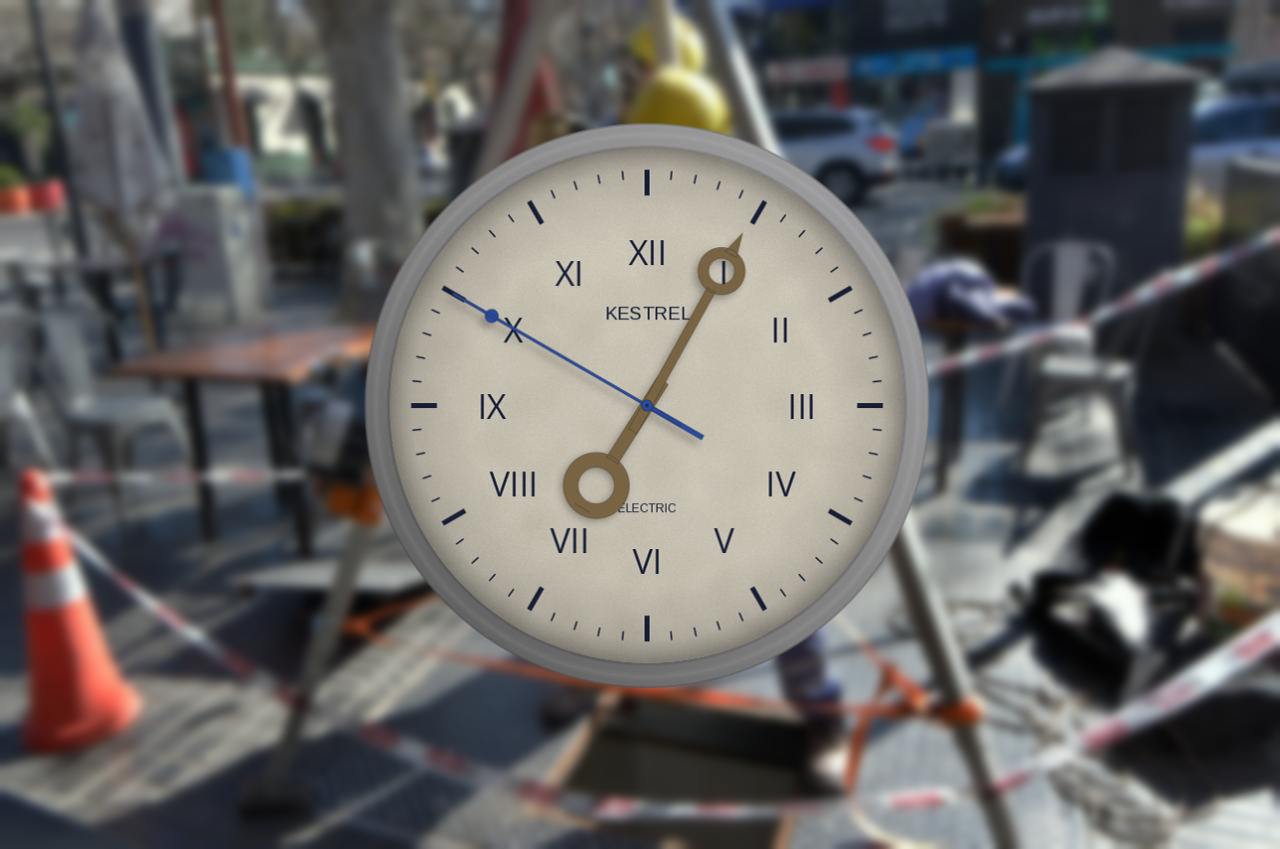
**7:04:50**
